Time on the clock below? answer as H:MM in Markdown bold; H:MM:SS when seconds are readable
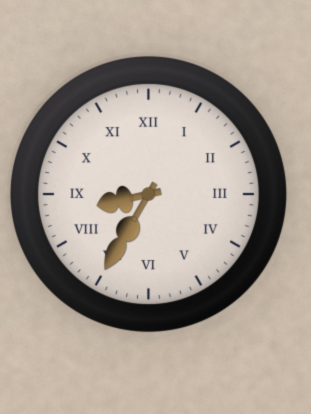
**8:35**
